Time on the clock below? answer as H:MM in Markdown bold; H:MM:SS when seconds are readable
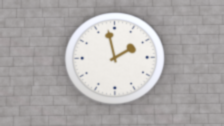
**1:58**
